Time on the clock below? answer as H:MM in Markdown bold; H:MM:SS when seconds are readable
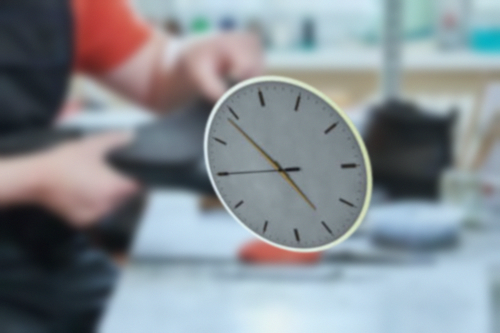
**4:53:45**
